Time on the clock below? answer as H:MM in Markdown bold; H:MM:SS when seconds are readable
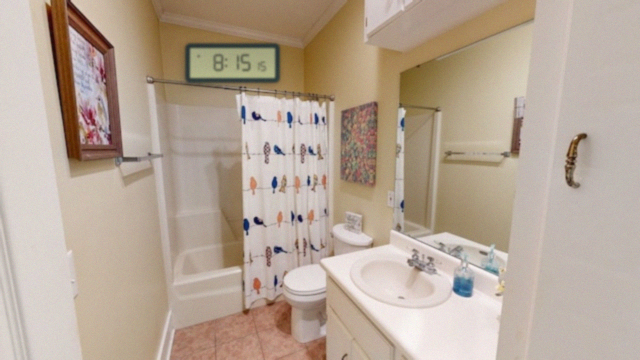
**8:15**
